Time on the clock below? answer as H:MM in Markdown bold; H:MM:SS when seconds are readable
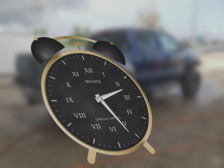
**2:26**
